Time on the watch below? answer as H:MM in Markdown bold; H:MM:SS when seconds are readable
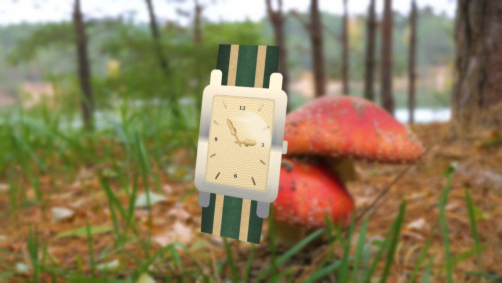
**2:54**
